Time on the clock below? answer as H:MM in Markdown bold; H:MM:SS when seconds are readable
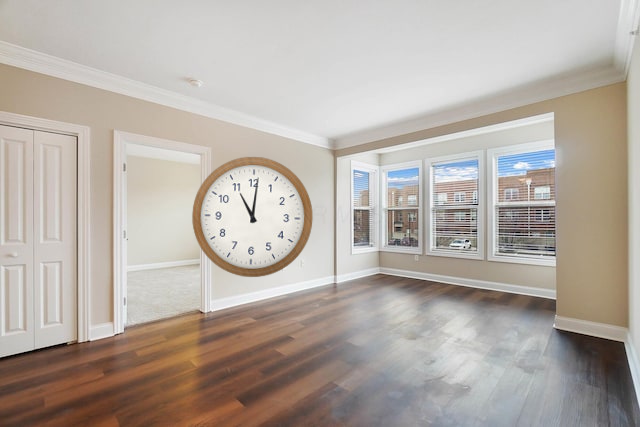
**11:01**
